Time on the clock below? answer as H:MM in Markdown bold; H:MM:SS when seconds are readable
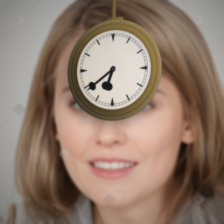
**6:39**
